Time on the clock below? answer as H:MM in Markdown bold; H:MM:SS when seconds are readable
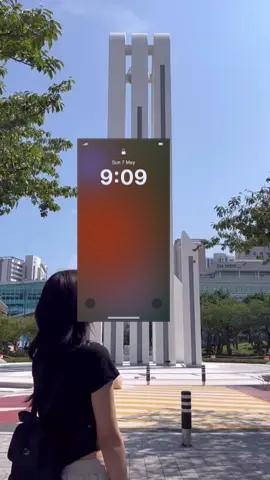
**9:09**
